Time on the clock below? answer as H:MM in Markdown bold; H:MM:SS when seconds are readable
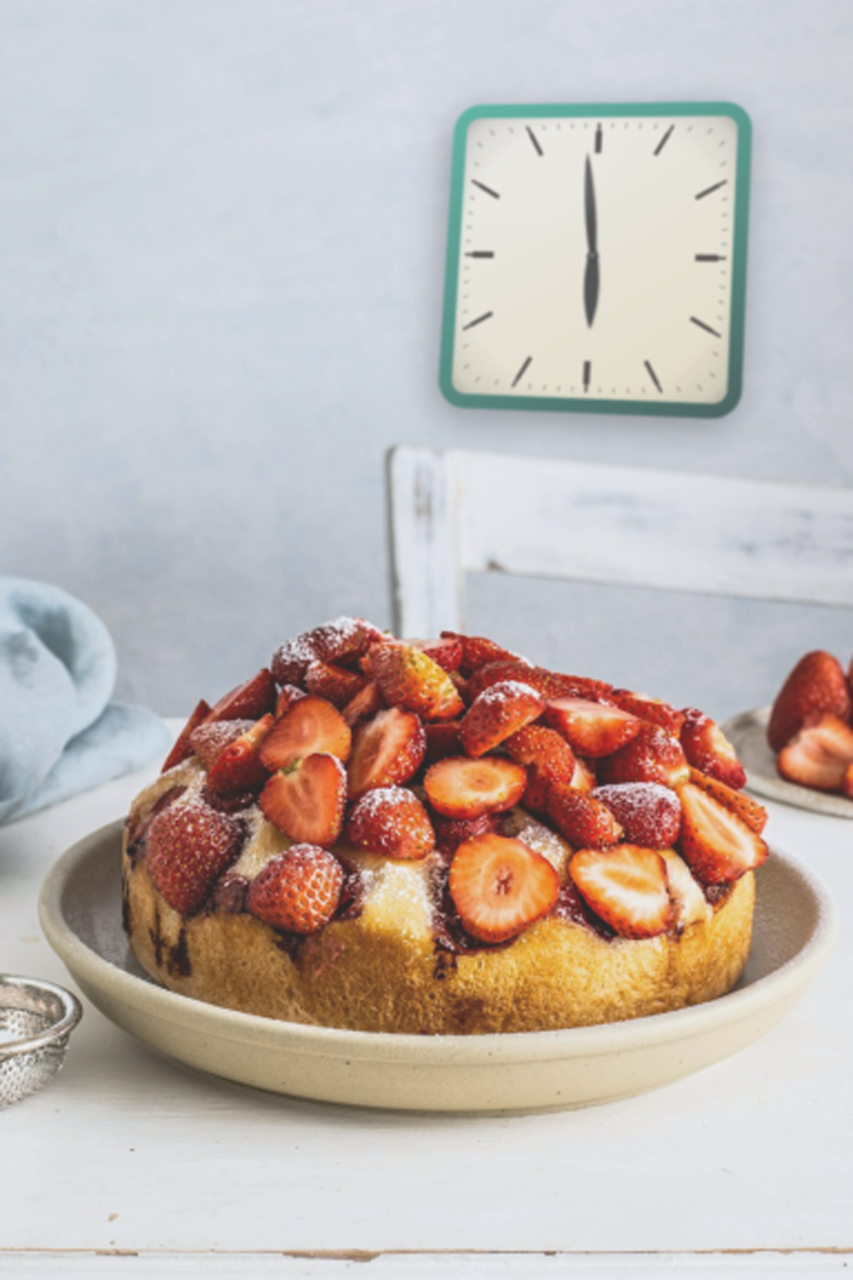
**5:59**
